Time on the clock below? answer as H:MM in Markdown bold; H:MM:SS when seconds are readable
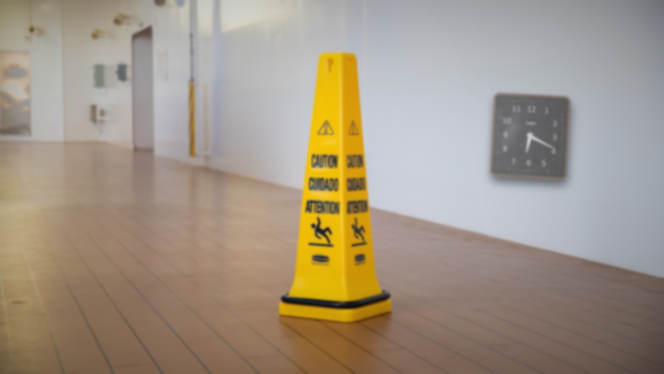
**6:19**
